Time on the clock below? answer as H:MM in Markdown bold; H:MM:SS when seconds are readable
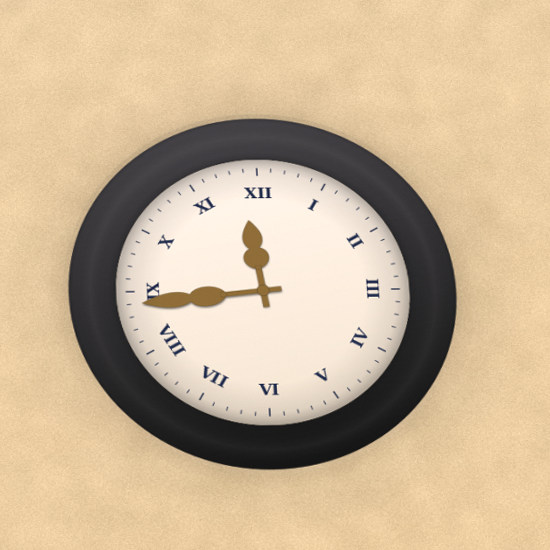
**11:44**
